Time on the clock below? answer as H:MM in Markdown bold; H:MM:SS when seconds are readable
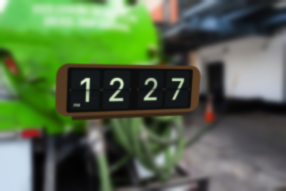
**12:27**
